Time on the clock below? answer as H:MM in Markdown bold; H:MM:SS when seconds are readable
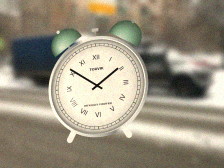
**1:51**
